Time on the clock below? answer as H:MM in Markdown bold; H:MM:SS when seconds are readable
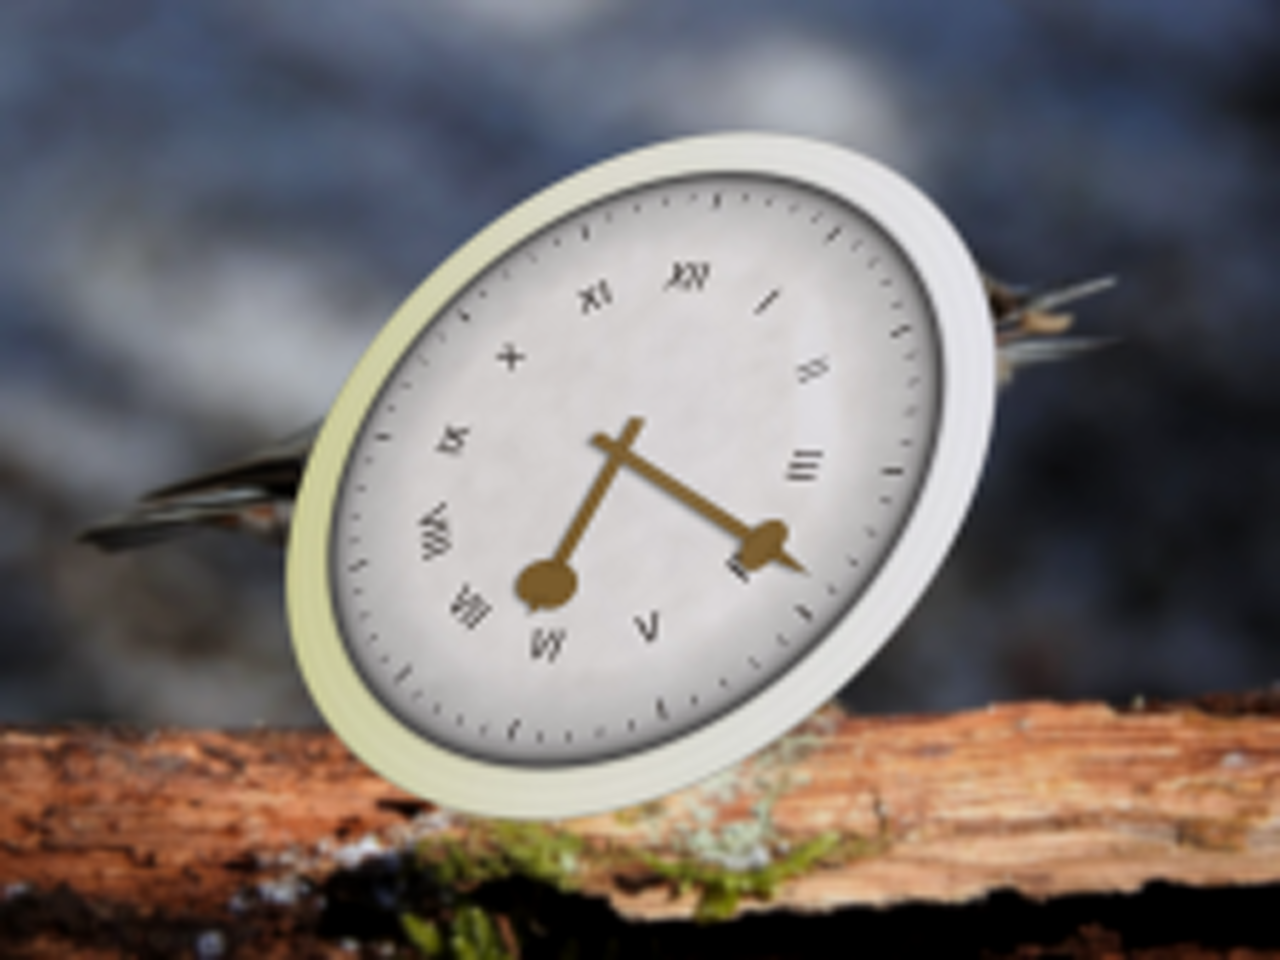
**6:19**
